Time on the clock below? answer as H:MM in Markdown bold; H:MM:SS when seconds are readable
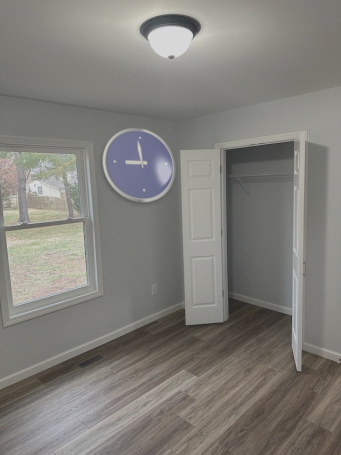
**8:59**
